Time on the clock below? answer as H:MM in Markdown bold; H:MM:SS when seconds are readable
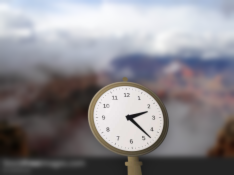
**2:23**
